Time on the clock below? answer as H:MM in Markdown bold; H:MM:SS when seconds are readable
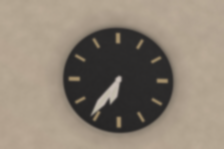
**6:36**
